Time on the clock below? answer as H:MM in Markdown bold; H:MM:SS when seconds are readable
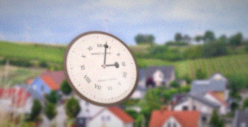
**3:03**
